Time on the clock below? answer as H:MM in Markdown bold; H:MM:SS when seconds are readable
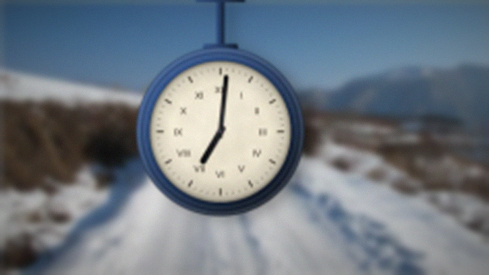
**7:01**
